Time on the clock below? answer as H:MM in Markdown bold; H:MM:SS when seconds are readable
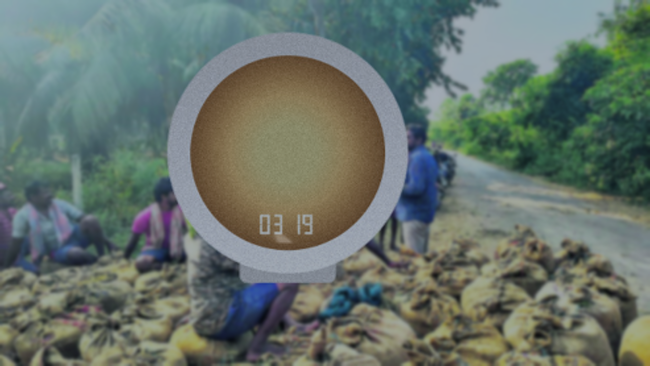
**3:19**
